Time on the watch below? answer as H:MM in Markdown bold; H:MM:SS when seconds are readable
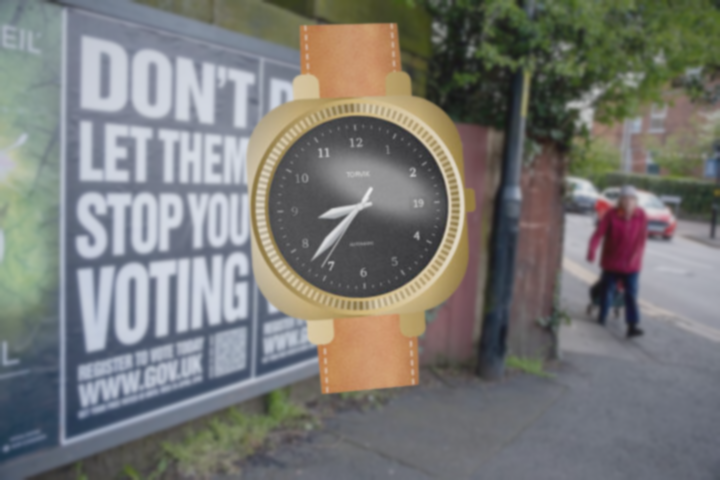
**8:37:36**
